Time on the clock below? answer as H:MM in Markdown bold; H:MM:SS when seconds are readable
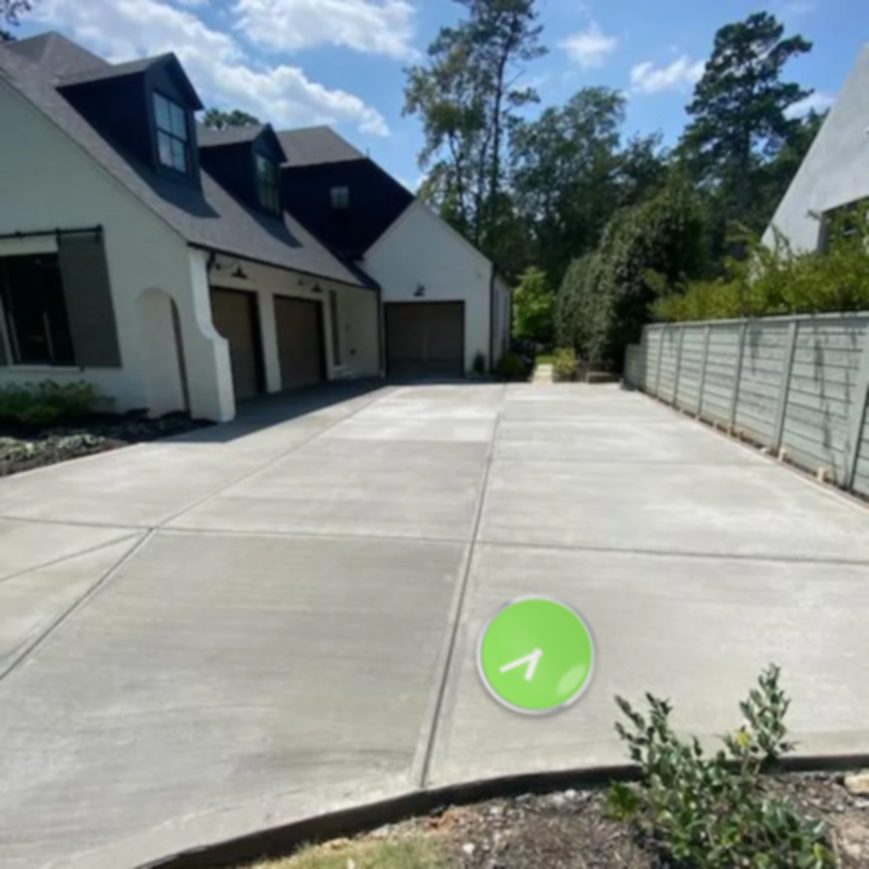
**6:41**
